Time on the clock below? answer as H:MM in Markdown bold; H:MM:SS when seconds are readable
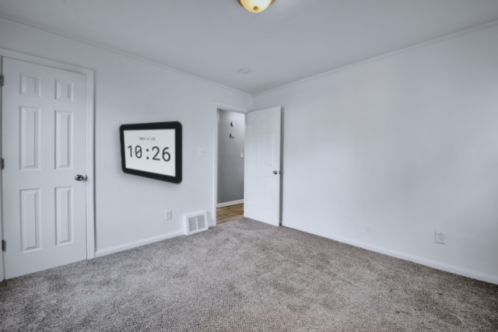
**10:26**
